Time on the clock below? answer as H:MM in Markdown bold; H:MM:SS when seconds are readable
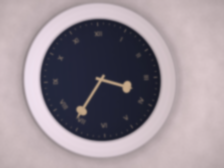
**3:36**
